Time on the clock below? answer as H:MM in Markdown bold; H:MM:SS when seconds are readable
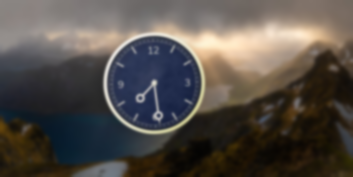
**7:29**
